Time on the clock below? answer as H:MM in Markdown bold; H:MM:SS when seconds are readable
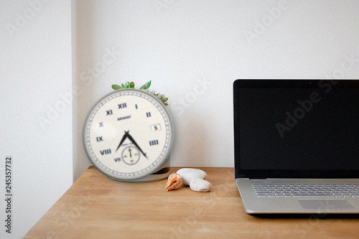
**7:25**
